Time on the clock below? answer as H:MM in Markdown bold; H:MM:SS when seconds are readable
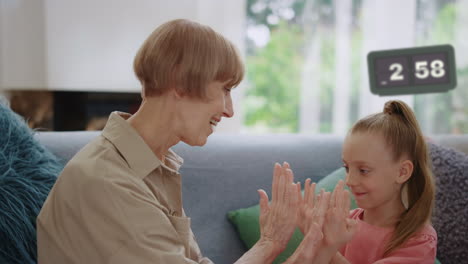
**2:58**
